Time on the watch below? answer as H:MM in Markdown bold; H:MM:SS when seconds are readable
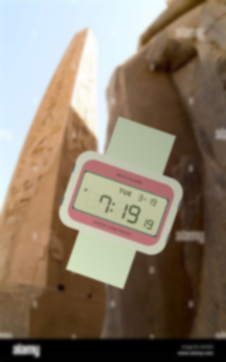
**7:19**
